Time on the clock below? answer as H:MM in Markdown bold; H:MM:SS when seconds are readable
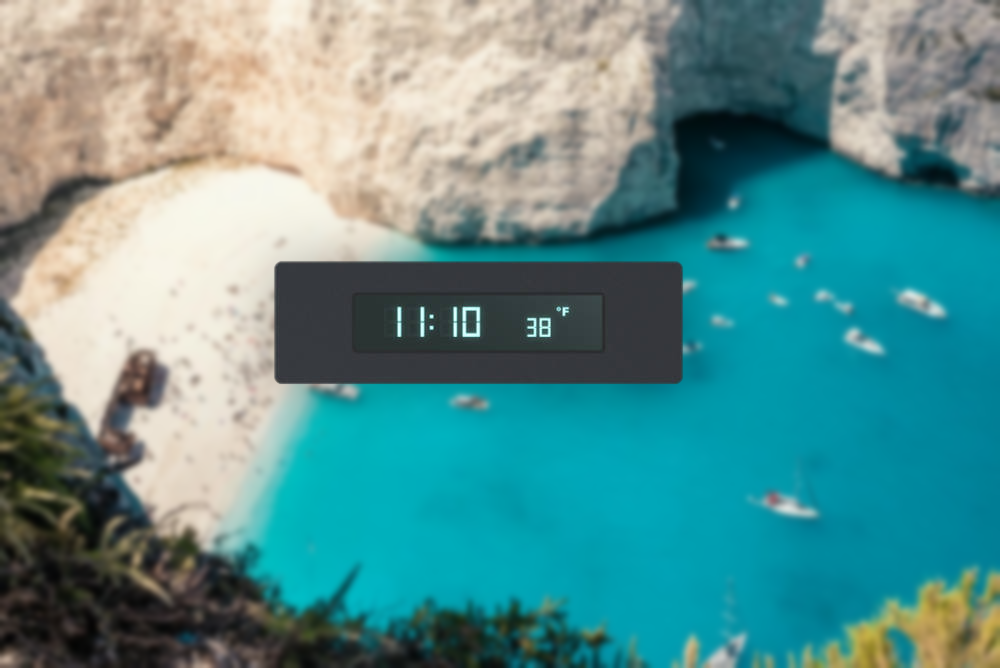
**11:10**
